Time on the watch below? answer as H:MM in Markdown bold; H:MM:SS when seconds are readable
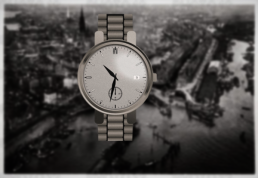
**10:32**
